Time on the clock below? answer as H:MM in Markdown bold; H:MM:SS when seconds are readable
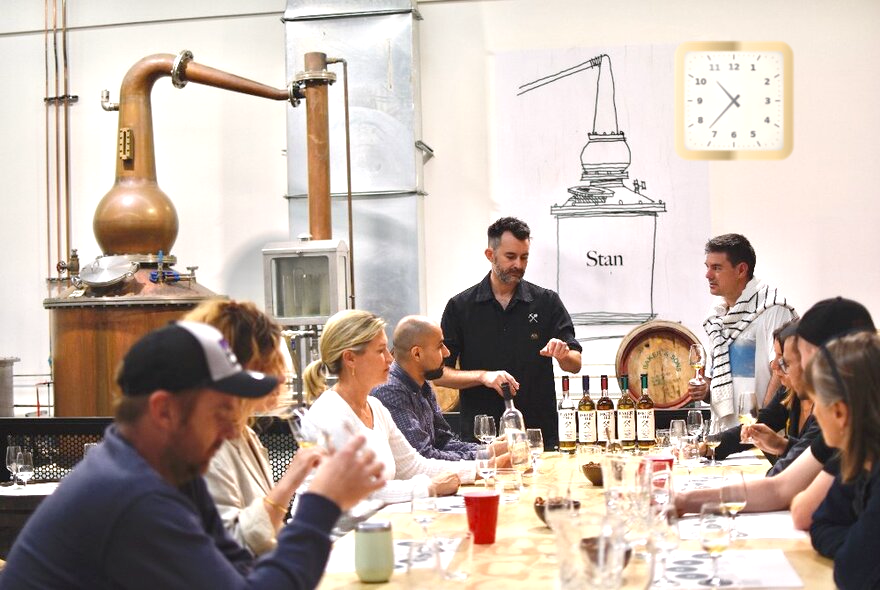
**10:37**
